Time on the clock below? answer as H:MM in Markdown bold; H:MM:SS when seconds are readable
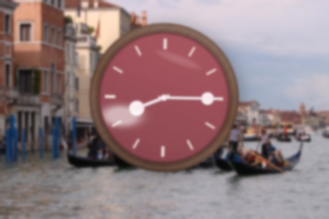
**8:15**
